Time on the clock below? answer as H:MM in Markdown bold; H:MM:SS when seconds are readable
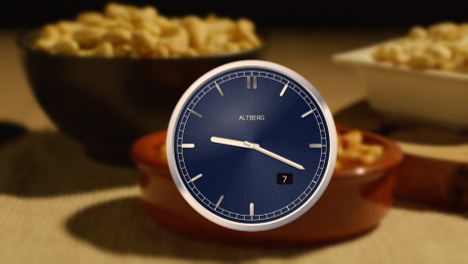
**9:19**
